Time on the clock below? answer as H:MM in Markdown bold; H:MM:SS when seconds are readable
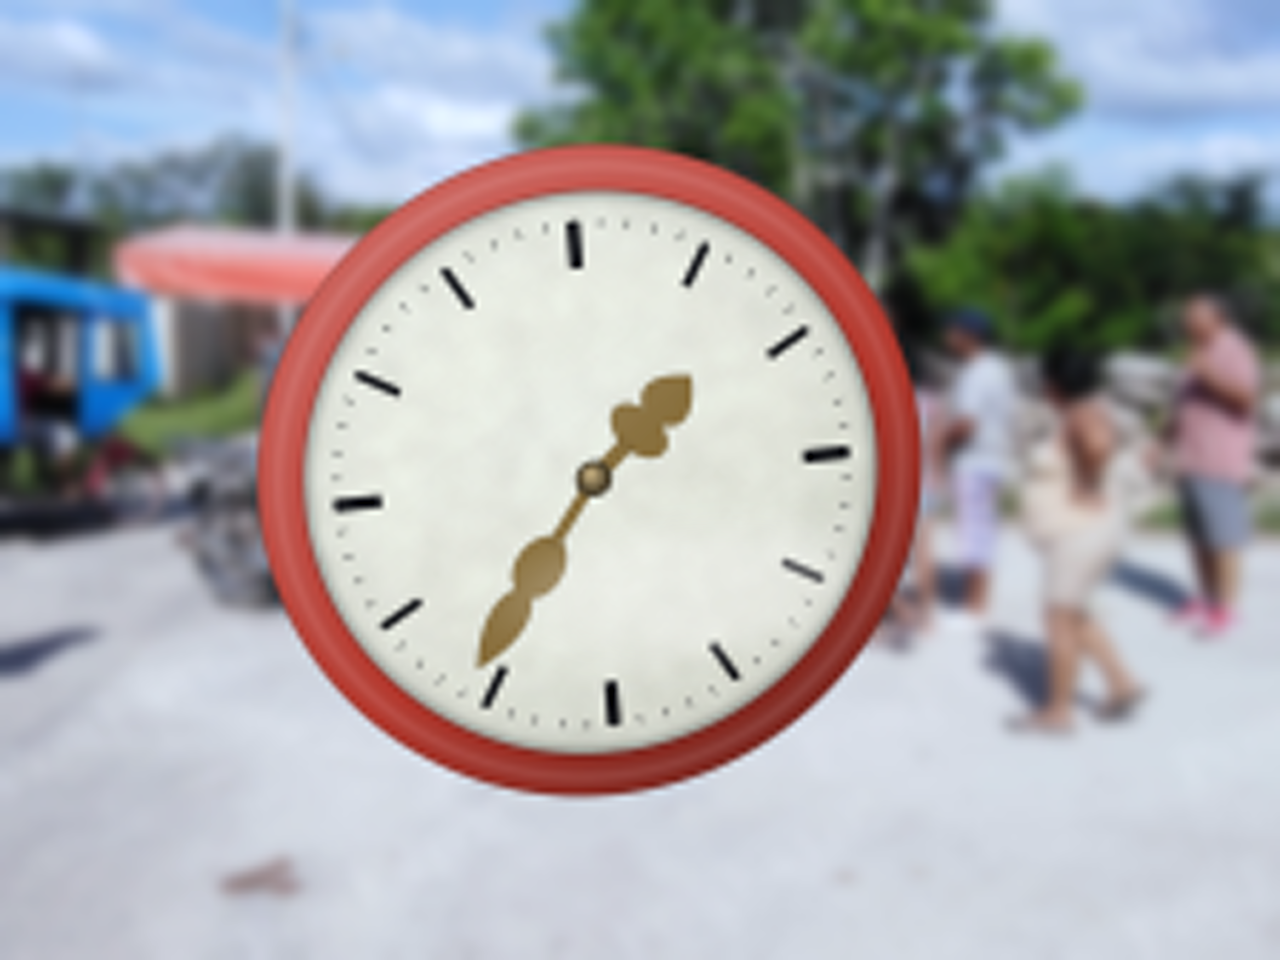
**1:36**
